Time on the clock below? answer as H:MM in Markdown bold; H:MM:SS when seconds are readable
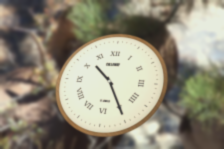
**10:25**
